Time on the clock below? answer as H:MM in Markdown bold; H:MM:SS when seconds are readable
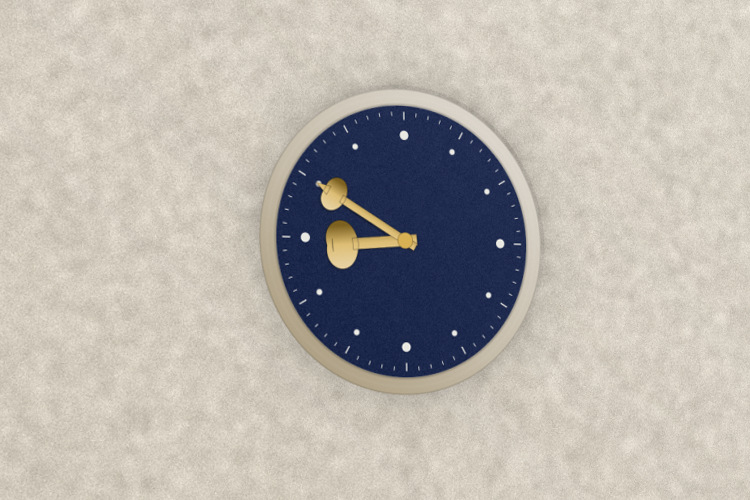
**8:50**
